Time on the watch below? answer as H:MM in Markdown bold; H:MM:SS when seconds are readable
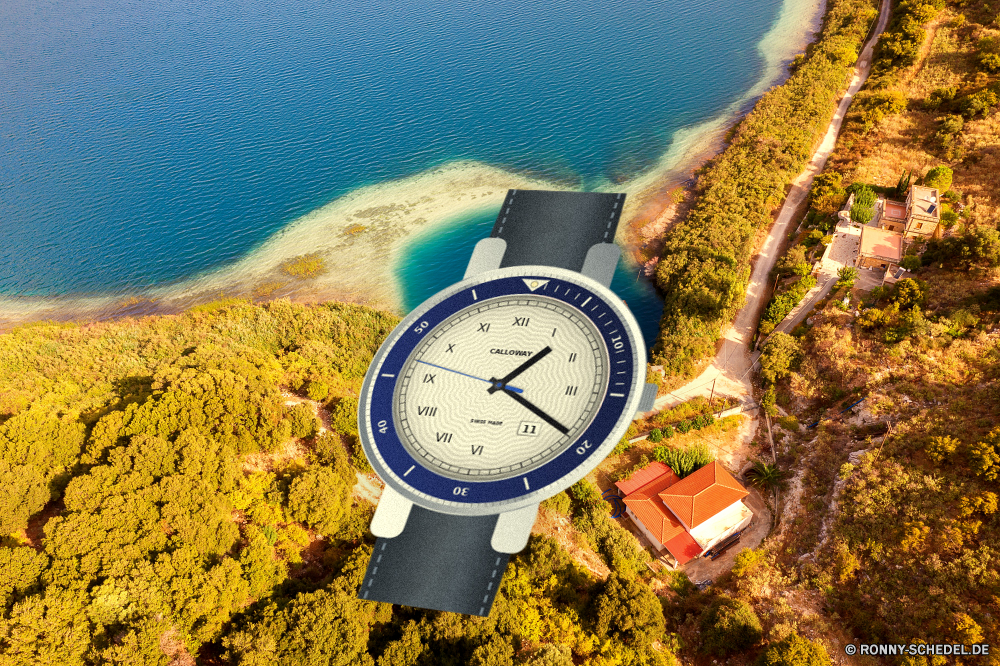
**1:19:47**
